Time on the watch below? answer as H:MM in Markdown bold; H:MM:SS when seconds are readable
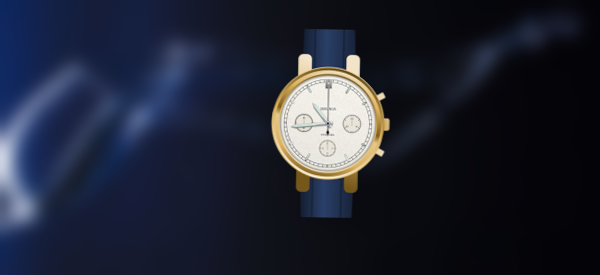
**10:44**
